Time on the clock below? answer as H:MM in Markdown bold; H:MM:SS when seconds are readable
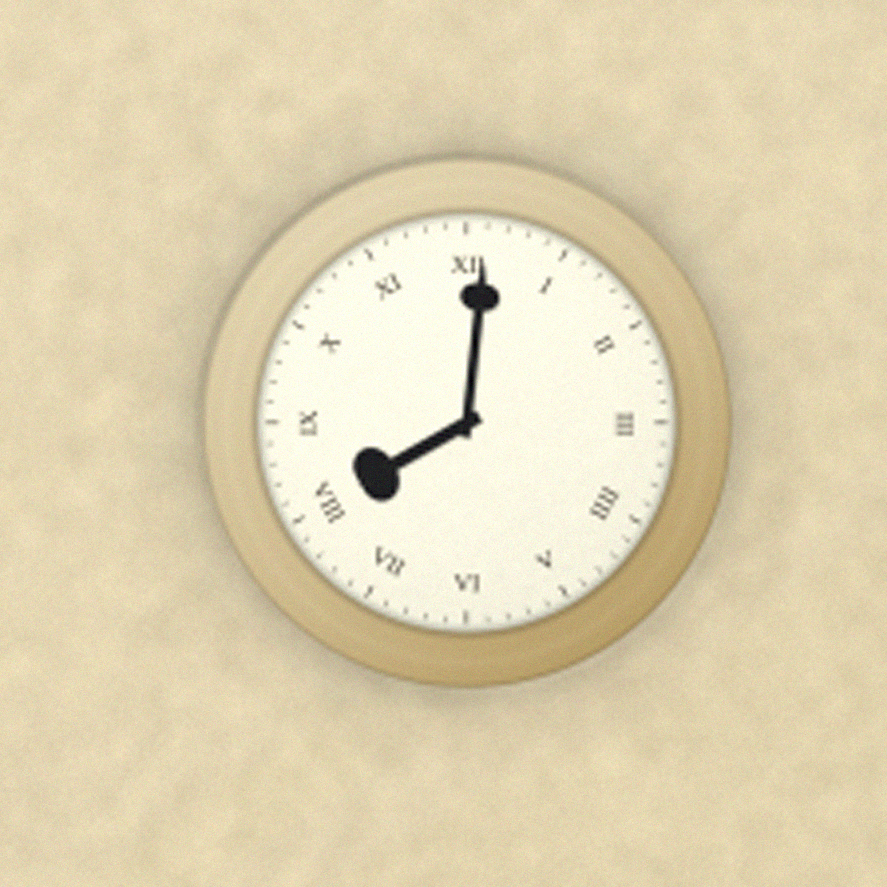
**8:01**
